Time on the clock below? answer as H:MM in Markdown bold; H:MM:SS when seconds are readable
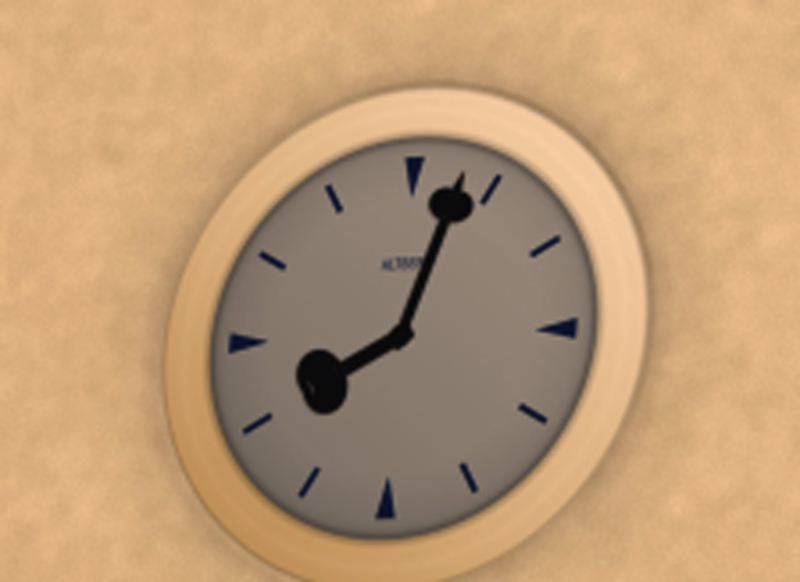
**8:03**
